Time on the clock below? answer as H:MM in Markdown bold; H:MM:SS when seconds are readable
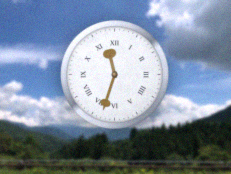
**11:33**
